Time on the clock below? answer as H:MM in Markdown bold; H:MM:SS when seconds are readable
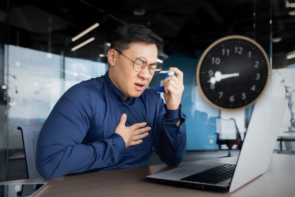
**8:42**
